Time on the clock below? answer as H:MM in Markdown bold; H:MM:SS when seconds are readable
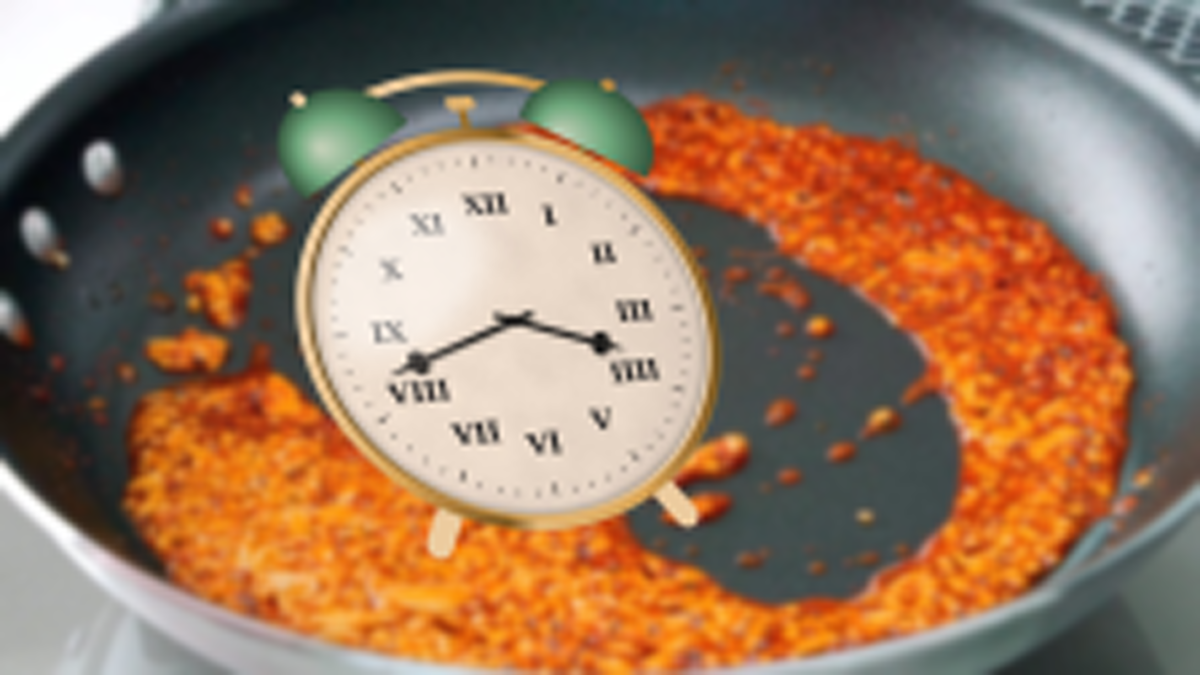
**3:42**
